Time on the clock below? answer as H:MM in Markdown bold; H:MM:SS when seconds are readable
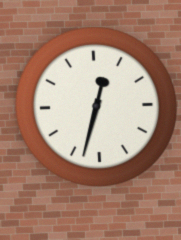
**12:33**
